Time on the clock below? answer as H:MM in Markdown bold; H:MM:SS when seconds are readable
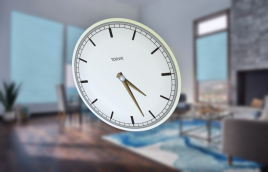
**4:27**
